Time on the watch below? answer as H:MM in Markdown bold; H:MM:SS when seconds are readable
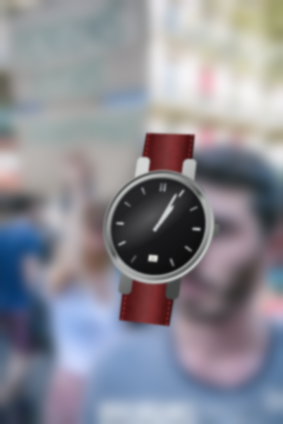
**1:04**
